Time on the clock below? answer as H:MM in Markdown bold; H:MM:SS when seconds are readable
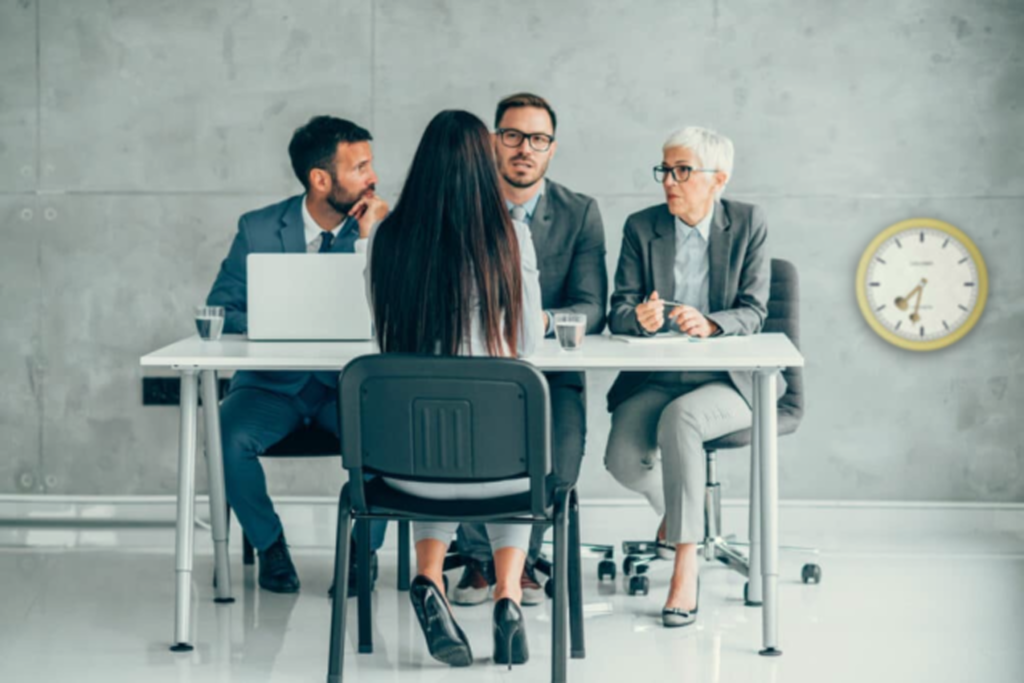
**7:32**
